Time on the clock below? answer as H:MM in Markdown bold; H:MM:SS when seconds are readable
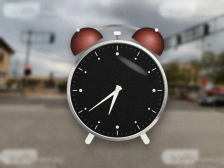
**6:39**
